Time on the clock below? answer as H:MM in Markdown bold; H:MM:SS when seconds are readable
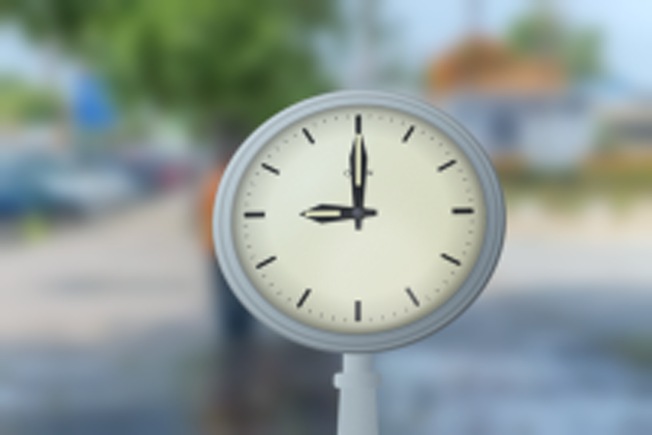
**9:00**
